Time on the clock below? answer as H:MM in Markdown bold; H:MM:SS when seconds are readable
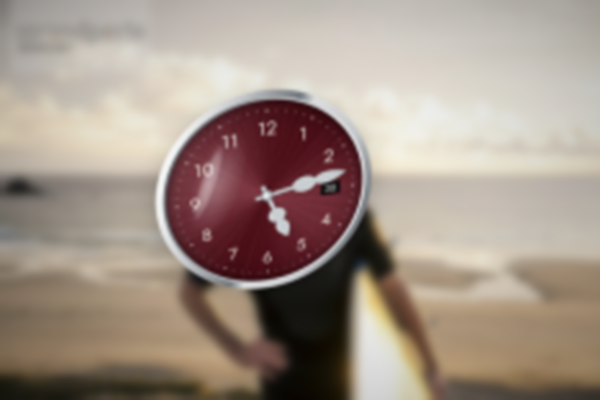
**5:13**
